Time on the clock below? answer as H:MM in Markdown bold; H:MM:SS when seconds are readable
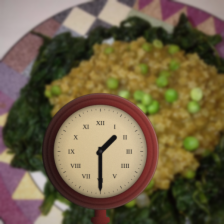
**1:30**
